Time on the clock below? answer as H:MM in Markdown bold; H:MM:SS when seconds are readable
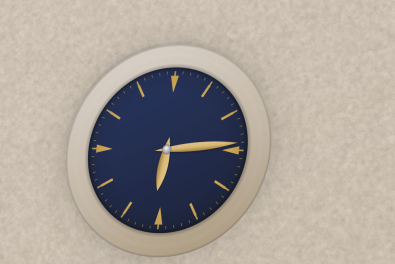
**6:14**
